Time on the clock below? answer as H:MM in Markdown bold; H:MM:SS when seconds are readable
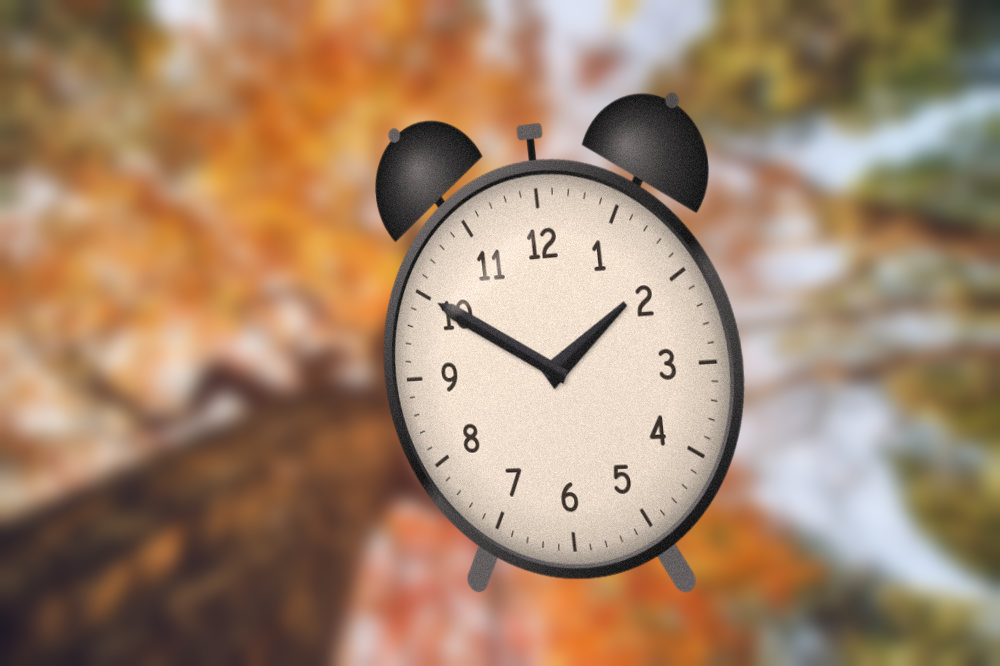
**1:50**
